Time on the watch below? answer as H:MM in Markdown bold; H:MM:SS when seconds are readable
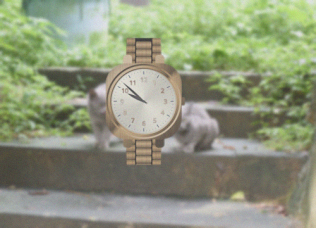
**9:52**
